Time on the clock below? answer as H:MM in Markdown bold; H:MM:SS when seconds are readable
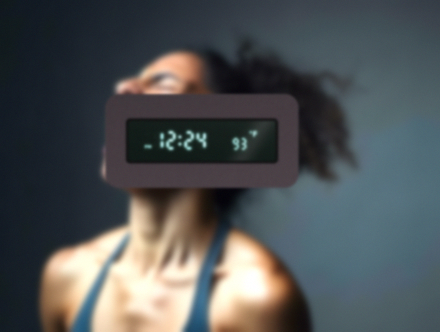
**12:24**
